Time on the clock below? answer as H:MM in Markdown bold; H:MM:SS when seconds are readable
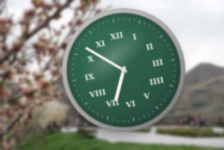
**6:52**
